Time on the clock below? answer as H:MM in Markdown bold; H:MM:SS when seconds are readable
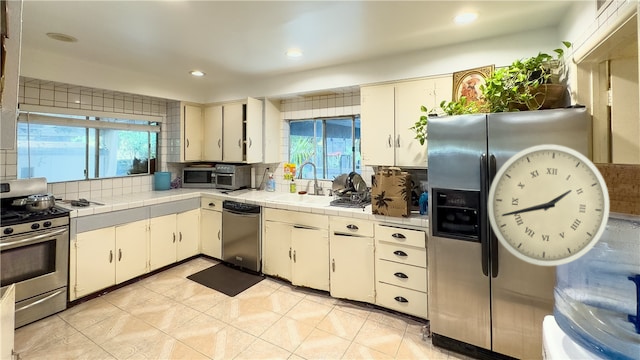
**1:42**
